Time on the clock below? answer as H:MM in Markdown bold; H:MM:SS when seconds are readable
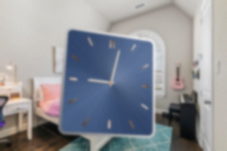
**9:02**
